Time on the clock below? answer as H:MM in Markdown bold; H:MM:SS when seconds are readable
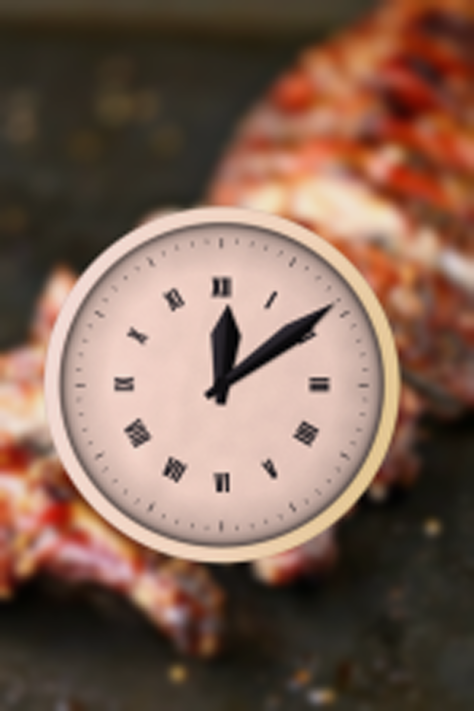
**12:09**
